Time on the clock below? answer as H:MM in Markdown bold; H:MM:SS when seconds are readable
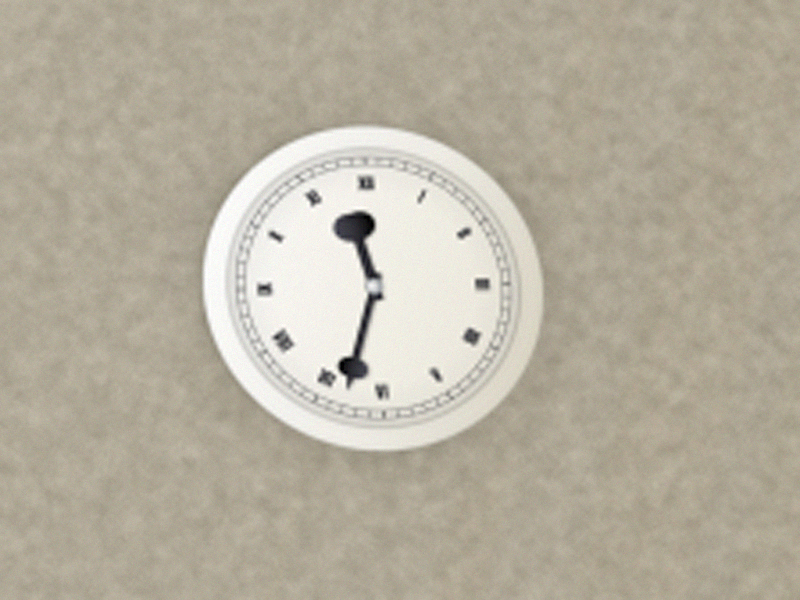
**11:33**
